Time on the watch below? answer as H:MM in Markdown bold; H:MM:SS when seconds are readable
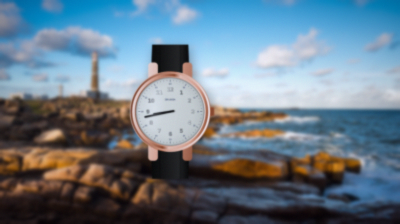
**8:43**
